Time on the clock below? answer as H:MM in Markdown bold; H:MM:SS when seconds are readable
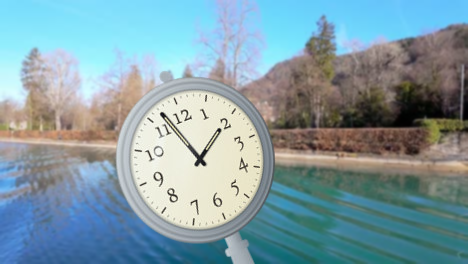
**1:57**
